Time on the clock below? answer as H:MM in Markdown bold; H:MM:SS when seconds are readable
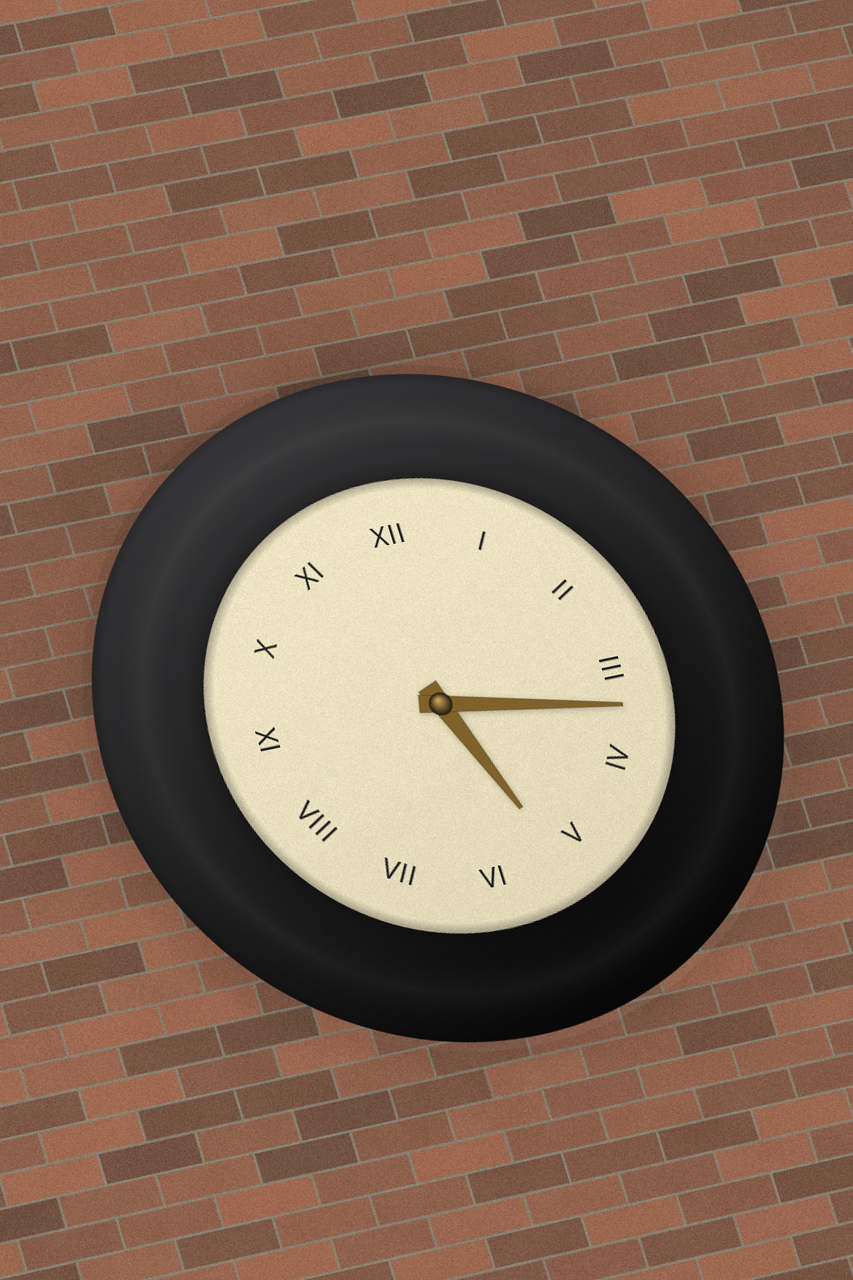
**5:17**
